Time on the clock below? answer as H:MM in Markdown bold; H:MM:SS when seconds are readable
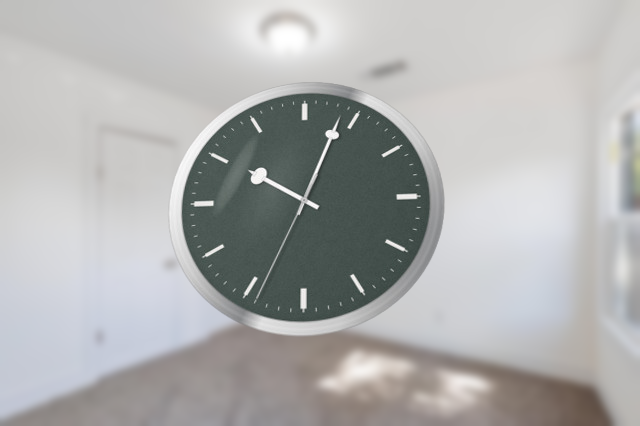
**10:03:34**
